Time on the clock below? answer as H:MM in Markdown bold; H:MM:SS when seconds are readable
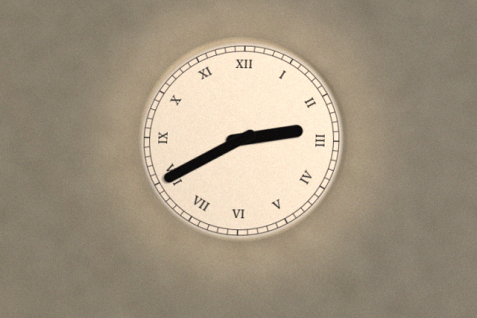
**2:40**
